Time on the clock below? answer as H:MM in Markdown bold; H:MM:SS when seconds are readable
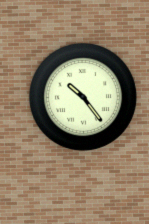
**10:24**
